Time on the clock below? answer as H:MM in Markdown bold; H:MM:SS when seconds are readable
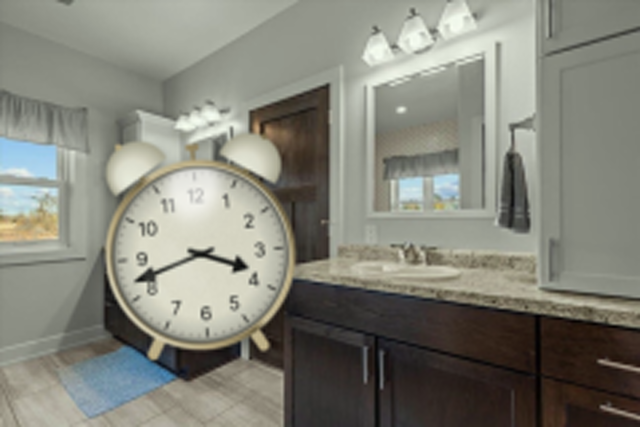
**3:42**
